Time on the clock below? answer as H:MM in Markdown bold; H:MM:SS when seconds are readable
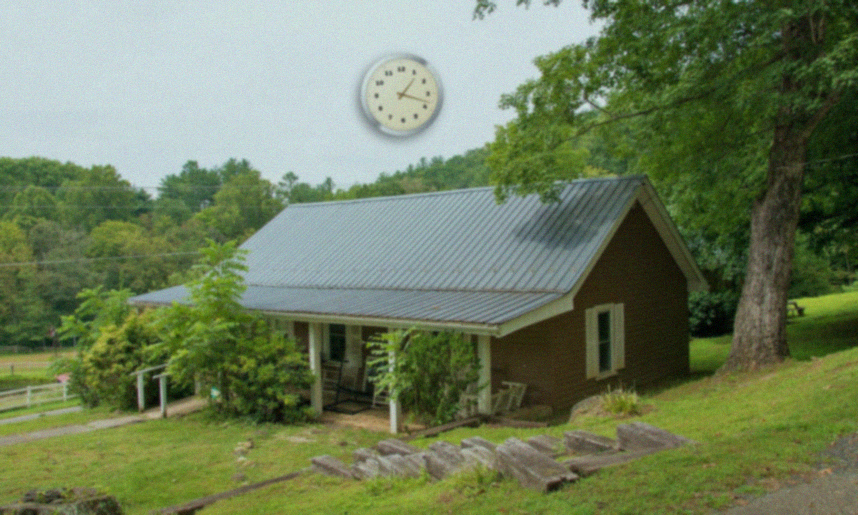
**1:18**
